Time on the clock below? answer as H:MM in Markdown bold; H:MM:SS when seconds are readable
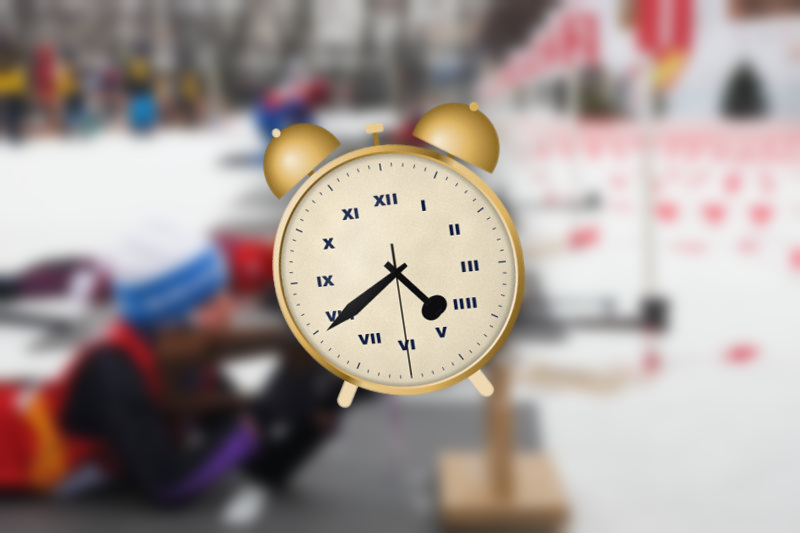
**4:39:30**
